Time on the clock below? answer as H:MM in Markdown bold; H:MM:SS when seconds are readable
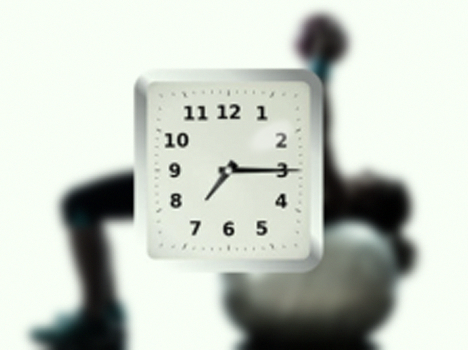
**7:15**
